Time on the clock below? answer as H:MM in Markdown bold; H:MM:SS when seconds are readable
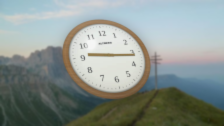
**9:16**
